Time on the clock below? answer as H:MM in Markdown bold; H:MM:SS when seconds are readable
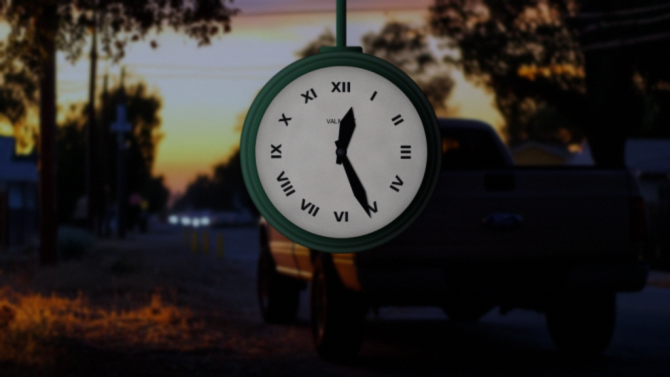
**12:26**
